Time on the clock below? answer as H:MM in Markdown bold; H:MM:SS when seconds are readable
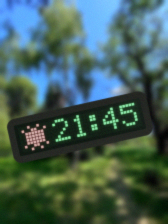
**21:45**
